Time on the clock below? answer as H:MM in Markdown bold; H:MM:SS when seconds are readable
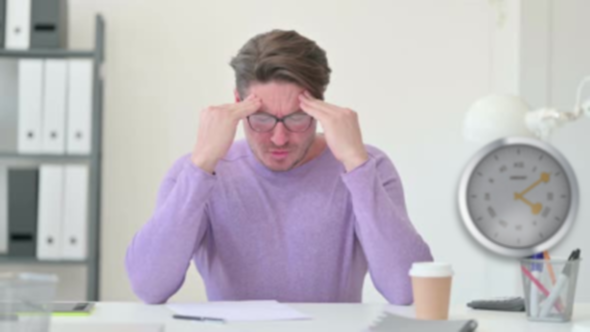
**4:09**
